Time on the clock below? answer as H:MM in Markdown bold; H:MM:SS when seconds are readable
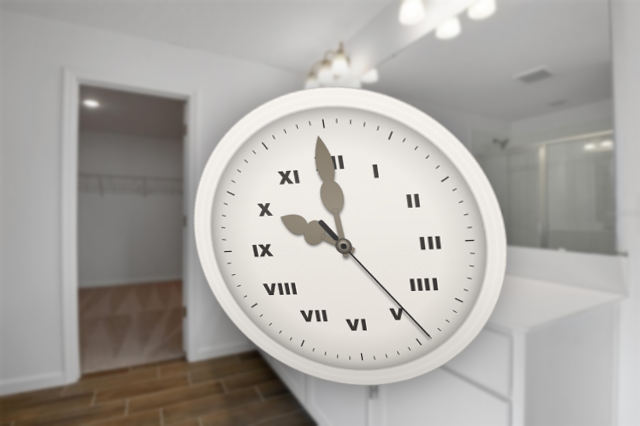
**9:59:24**
